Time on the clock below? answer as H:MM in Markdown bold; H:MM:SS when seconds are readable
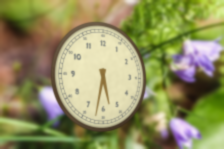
**5:32**
